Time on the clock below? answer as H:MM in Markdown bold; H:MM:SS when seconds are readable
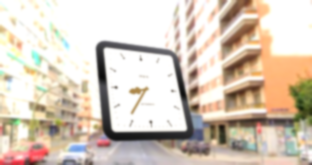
**8:36**
